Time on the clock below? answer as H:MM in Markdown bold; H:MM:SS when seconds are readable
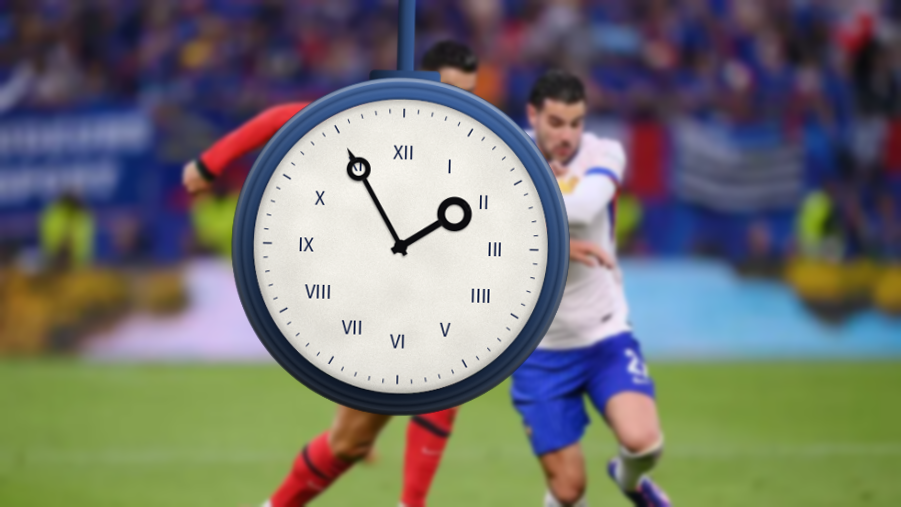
**1:55**
